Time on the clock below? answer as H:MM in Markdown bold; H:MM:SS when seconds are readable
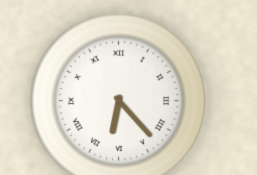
**6:23**
